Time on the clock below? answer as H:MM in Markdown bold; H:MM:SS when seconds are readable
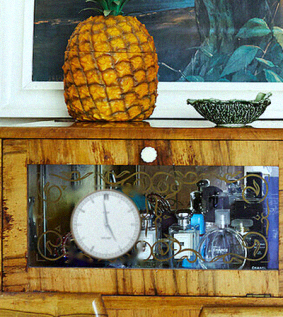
**4:59**
